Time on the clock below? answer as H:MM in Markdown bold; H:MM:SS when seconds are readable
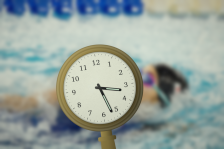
**3:27**
